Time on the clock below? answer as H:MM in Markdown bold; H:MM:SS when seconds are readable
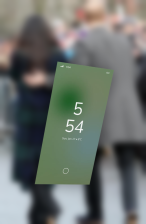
**5:54**
